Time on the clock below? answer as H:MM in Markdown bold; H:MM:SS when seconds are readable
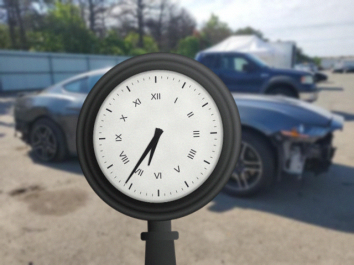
**6:36**
